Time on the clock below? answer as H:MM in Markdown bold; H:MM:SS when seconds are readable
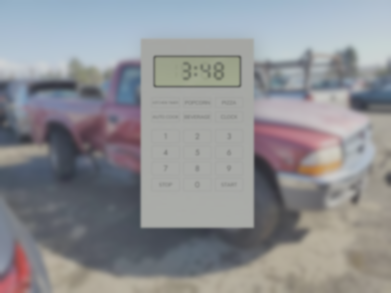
**3:48**
